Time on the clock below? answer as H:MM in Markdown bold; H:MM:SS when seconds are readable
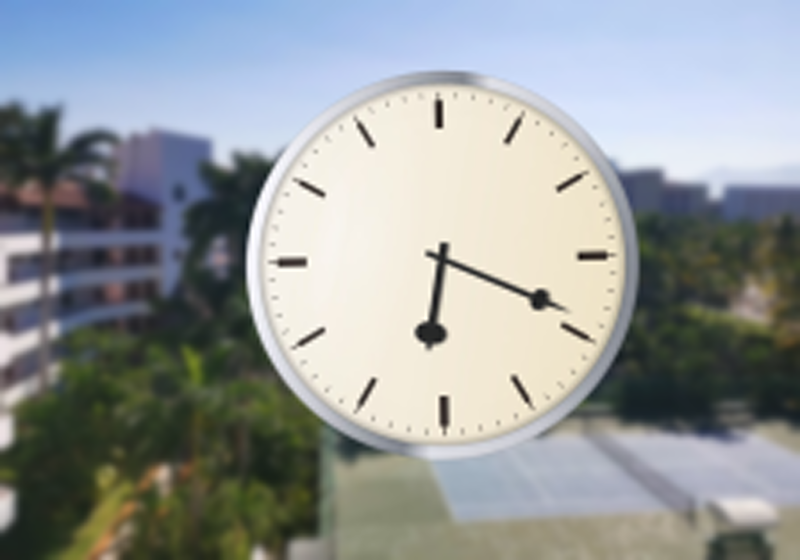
**6:19**
